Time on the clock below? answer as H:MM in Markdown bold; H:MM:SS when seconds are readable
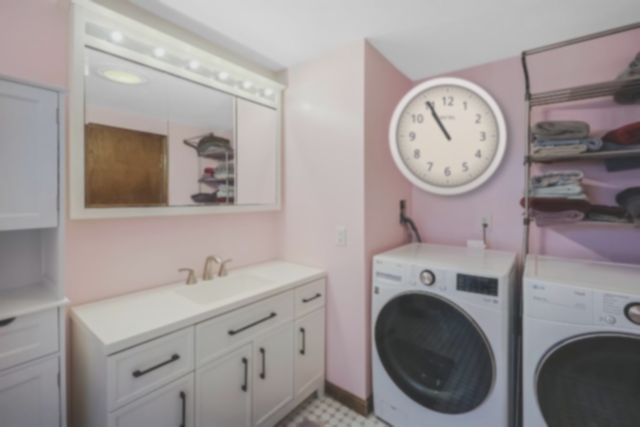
**10:55**
